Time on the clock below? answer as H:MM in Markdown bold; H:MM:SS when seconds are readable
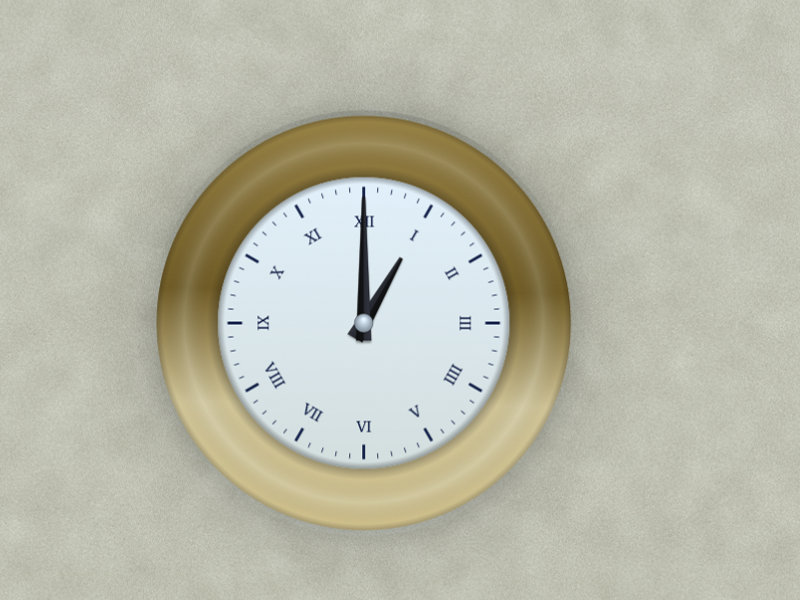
**1:00**
